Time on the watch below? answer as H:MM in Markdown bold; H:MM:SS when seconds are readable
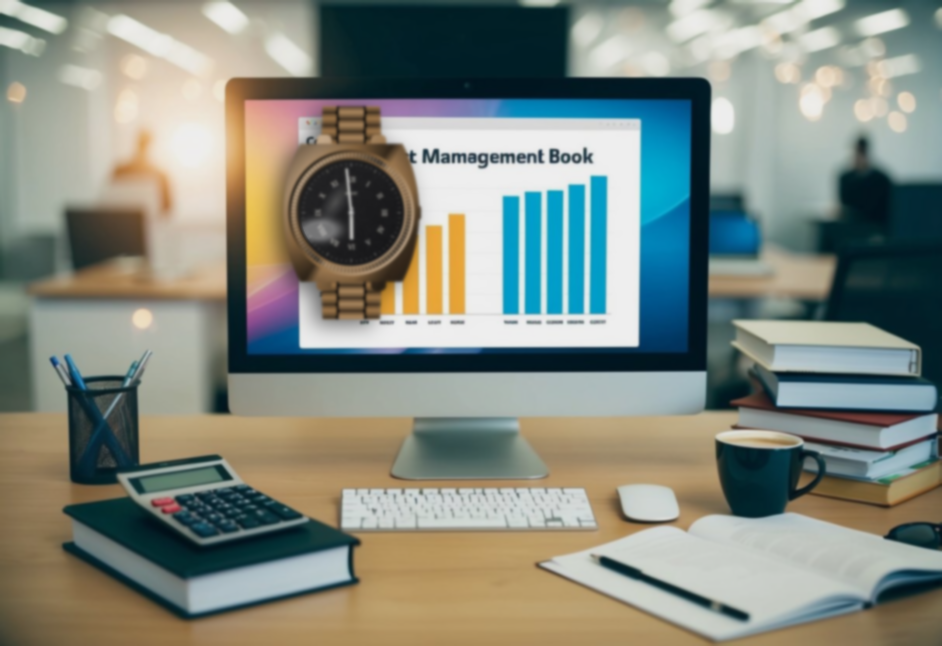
**5:59**
